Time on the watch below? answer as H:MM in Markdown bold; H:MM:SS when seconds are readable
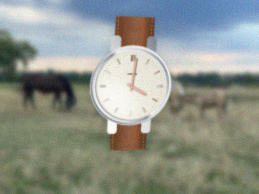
**4:01**
